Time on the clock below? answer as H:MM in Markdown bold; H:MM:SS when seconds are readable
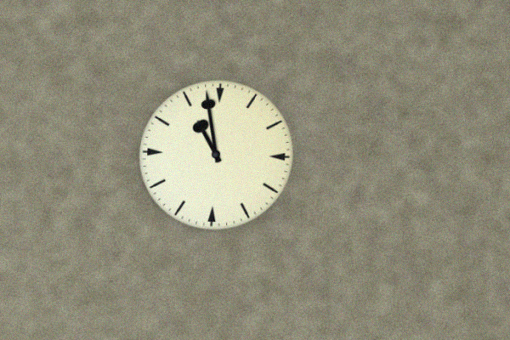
**10:58**
